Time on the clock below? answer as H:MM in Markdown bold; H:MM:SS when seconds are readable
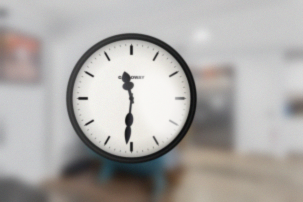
**11:31**
